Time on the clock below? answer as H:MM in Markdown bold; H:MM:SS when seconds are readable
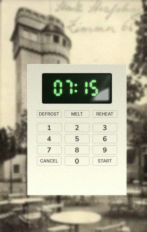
**7:15**
